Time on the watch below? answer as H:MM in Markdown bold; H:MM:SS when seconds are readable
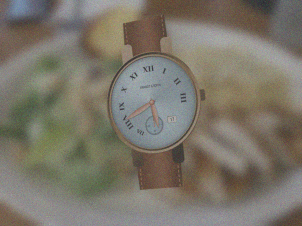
**5:41**
